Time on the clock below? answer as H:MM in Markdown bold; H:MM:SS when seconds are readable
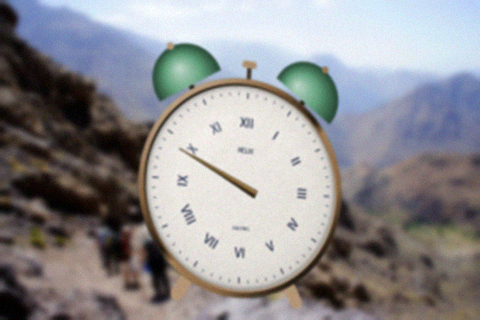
**9:49**
